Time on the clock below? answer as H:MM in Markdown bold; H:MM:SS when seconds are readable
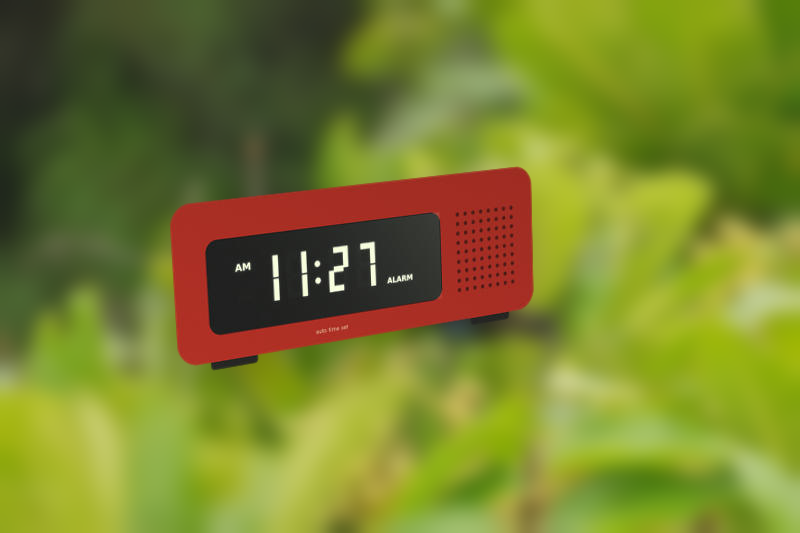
**11:27**
